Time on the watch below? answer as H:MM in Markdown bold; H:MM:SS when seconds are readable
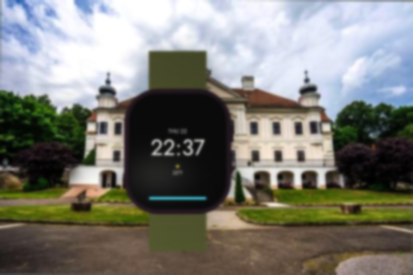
**22:37**
